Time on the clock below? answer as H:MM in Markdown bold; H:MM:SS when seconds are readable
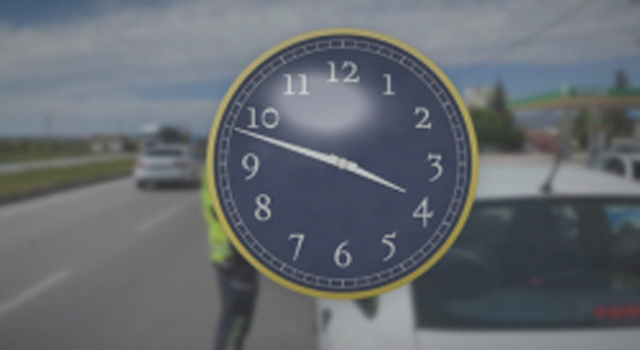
**3:48**
